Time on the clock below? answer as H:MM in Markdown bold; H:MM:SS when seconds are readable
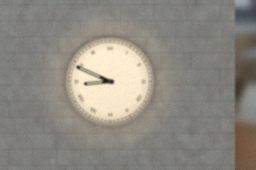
**8:49**
